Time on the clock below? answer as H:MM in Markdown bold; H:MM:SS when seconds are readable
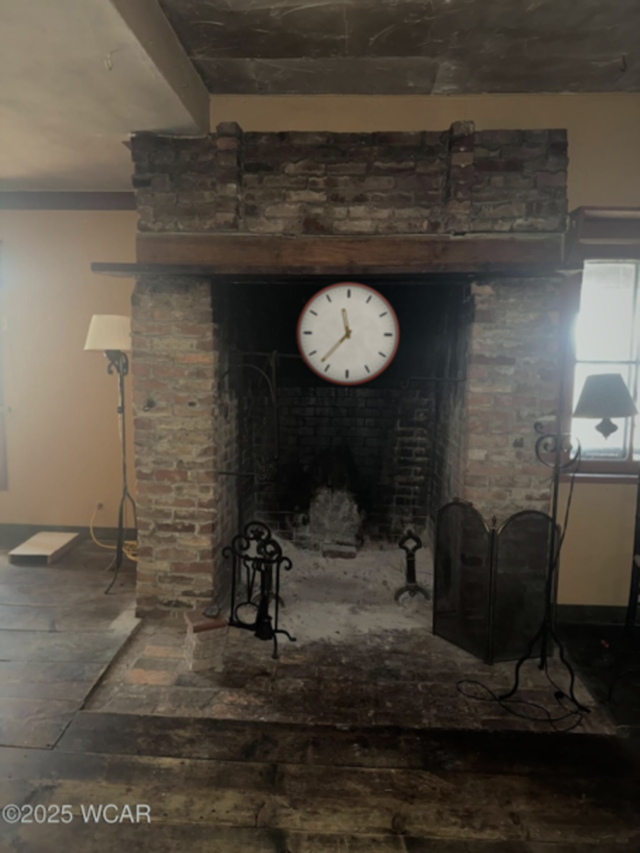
**11:37**
